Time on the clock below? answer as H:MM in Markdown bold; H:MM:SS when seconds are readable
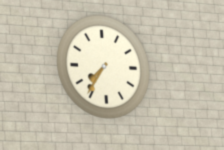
**7:36**
